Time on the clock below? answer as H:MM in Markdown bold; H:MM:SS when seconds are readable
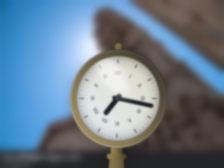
**7:17**
